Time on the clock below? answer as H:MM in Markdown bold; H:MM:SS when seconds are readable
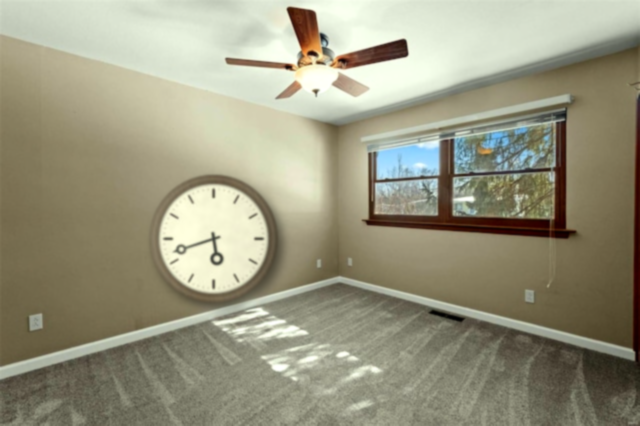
**5:42**
